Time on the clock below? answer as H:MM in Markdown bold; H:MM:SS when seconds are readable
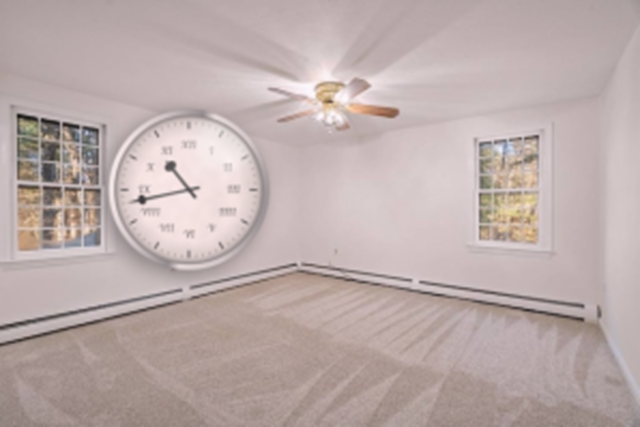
**10:43**
